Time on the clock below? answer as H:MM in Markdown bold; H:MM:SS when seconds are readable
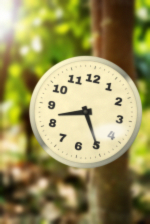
**8:25**
